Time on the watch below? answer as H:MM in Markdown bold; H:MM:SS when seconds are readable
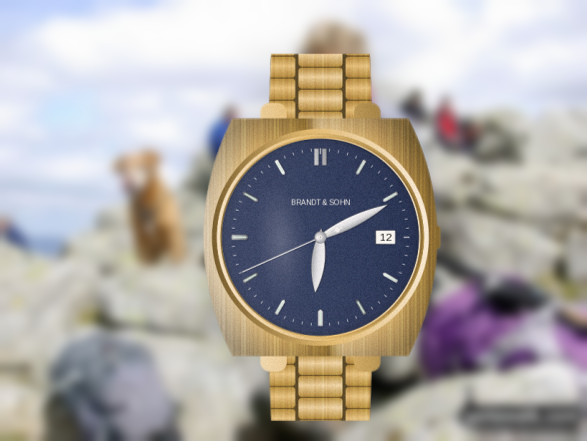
**6:10:41**
